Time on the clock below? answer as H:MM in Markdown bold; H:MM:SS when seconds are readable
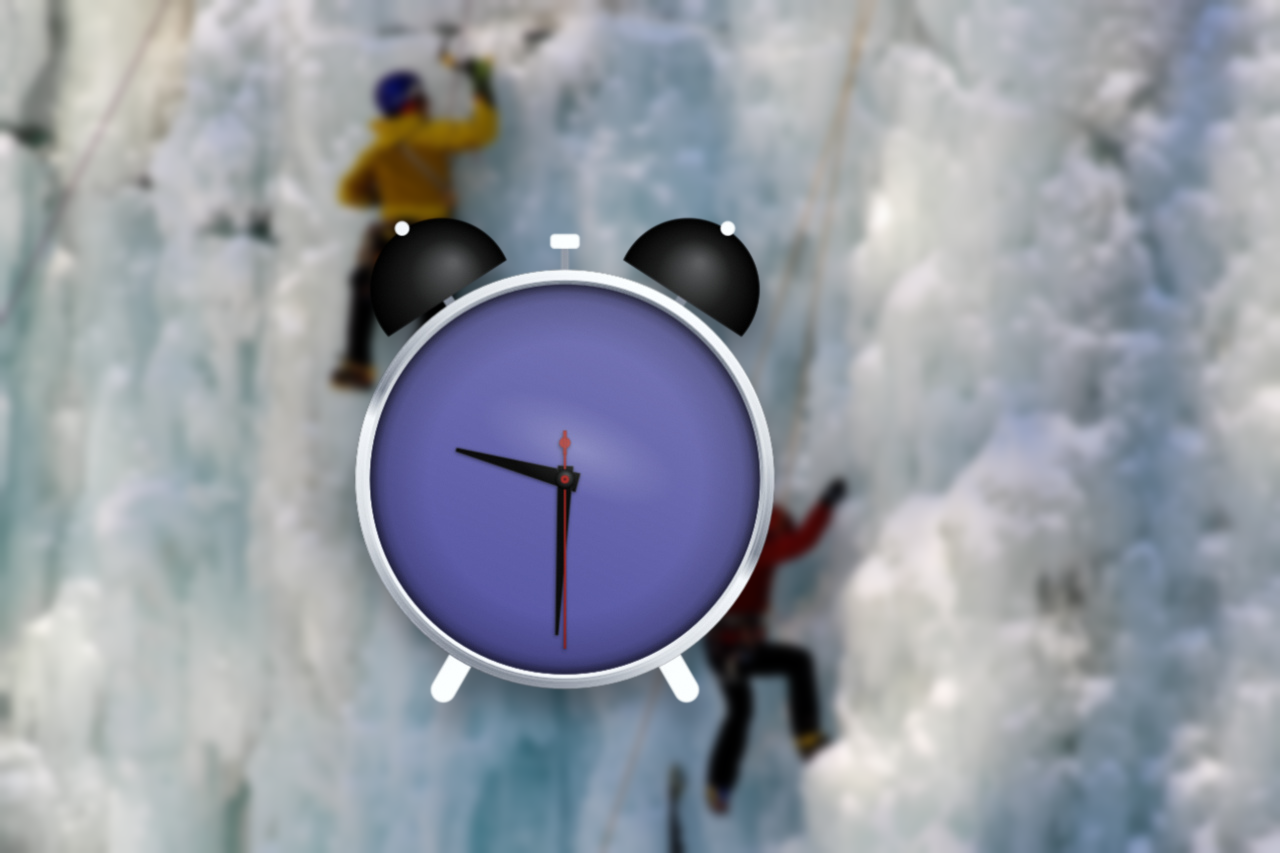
**9:30:30**
